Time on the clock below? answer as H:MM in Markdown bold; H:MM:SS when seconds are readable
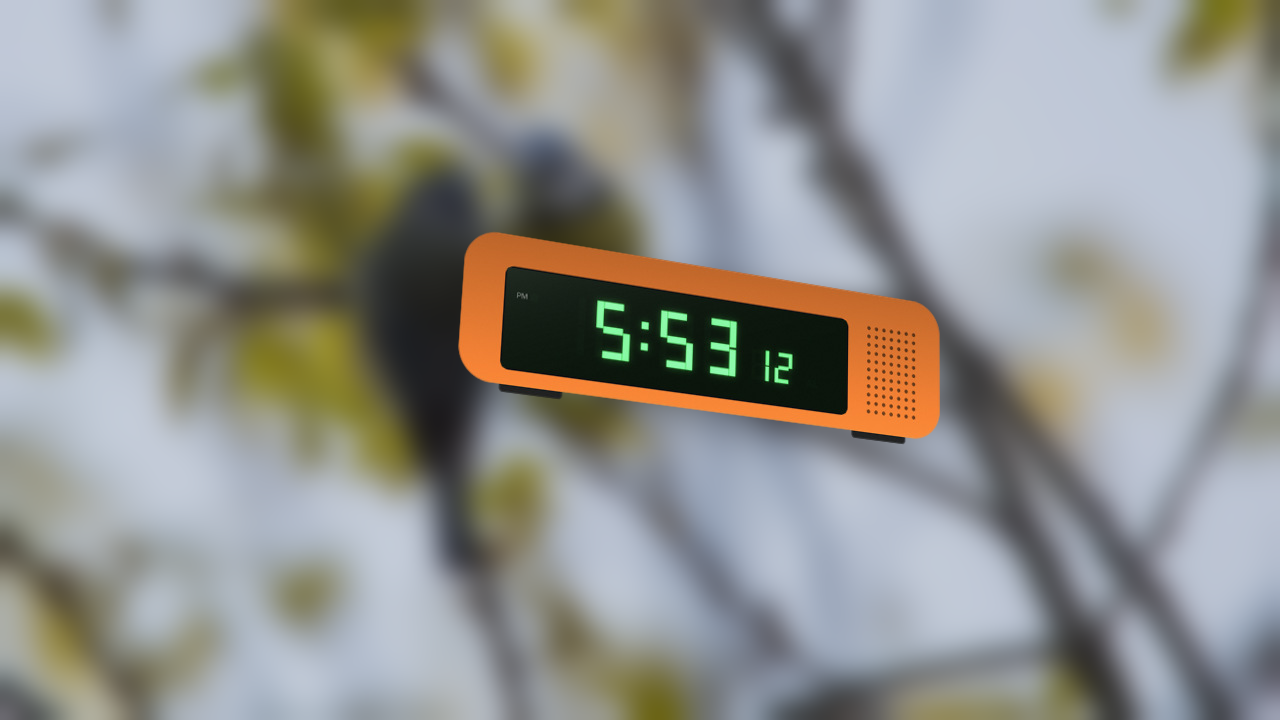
**5:53:12**
